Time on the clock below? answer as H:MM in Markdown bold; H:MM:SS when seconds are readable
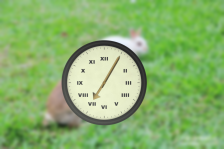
**7:05**
